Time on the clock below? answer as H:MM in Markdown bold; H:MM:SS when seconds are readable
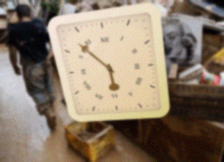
**5:53**
